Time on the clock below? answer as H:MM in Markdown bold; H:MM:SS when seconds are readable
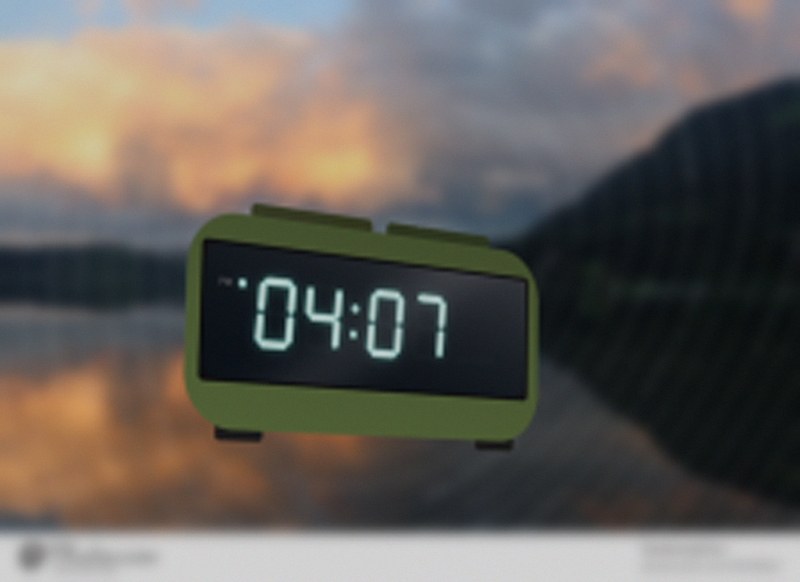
**4:07**
